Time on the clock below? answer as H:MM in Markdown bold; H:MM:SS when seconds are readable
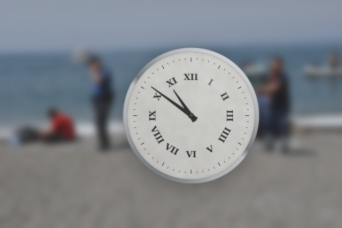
**10:51**
